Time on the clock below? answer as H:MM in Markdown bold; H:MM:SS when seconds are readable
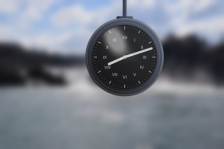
**8:12**
